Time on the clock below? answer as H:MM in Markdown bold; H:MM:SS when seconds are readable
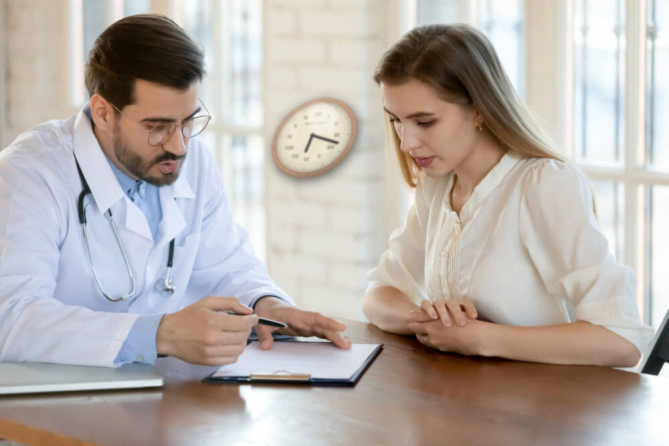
**6:18**
